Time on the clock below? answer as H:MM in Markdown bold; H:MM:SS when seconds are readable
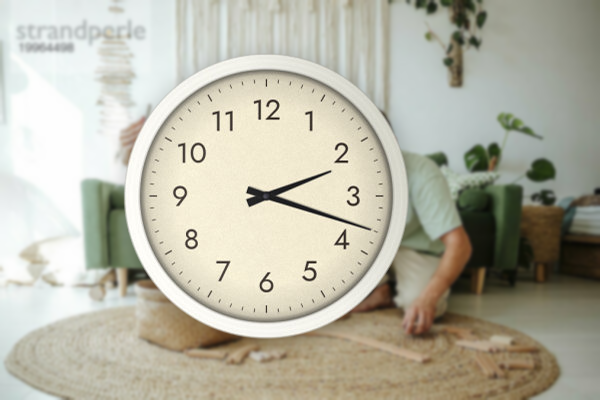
**2:18**
